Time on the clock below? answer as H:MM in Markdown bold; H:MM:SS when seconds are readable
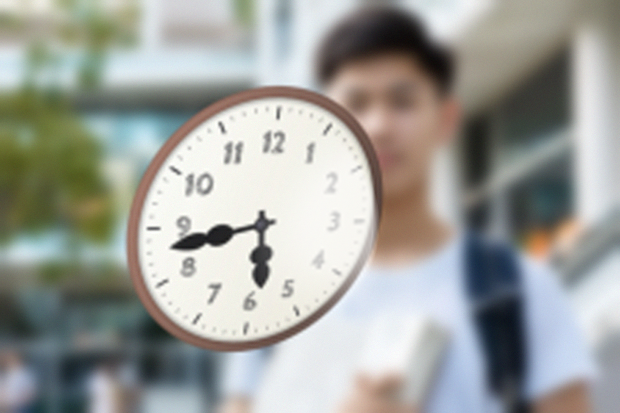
**5:43**
